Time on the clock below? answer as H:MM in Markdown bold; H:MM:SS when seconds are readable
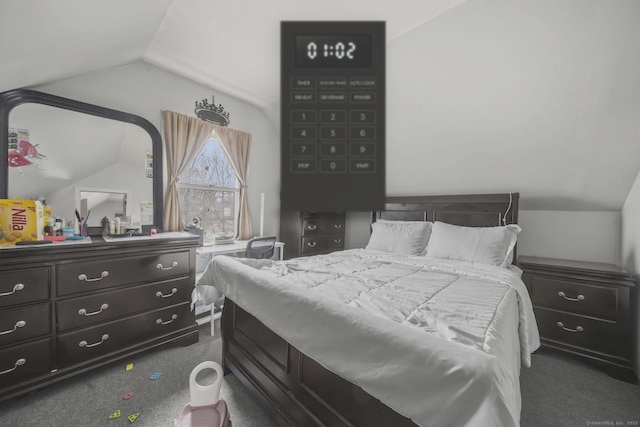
**1:02**
